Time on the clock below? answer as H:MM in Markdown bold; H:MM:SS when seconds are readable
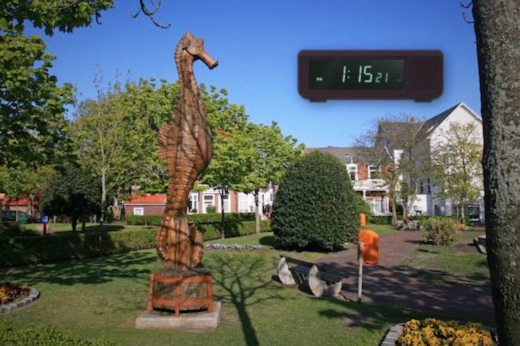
**1:15**
